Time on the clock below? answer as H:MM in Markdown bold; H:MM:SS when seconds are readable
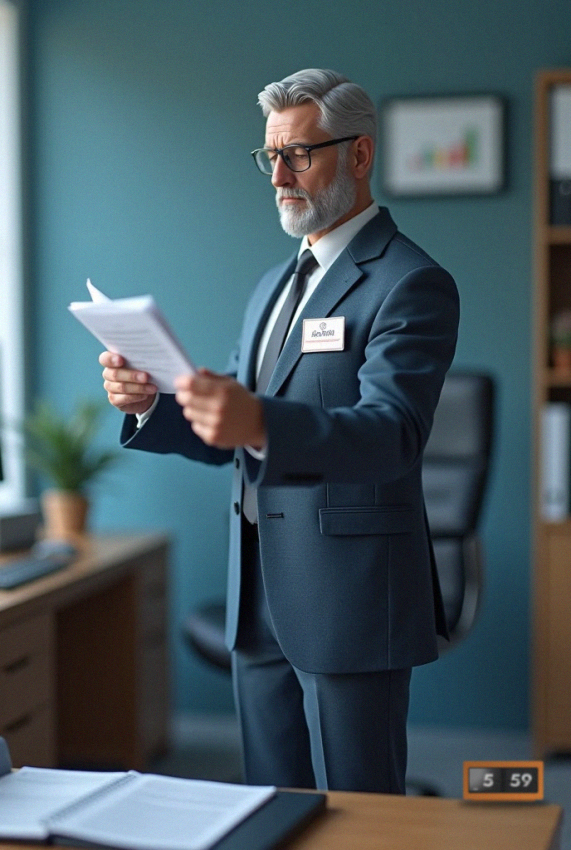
**5:59**
